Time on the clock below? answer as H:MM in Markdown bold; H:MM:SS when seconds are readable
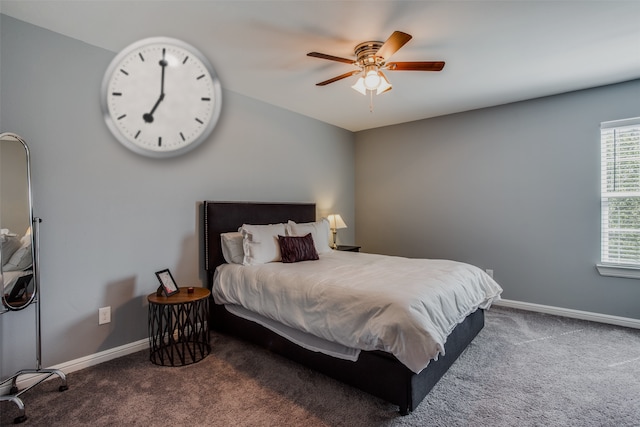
**7:00**
